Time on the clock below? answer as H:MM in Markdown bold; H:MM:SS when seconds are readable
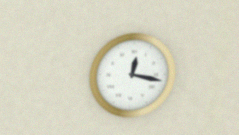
**12:17**
